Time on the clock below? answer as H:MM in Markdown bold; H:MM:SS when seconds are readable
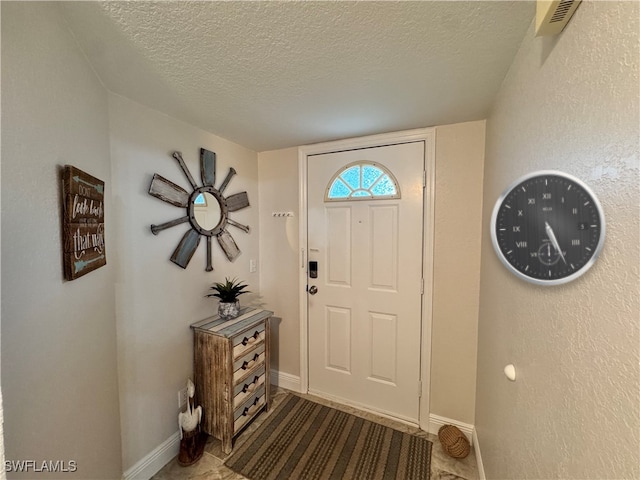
**5:26**
